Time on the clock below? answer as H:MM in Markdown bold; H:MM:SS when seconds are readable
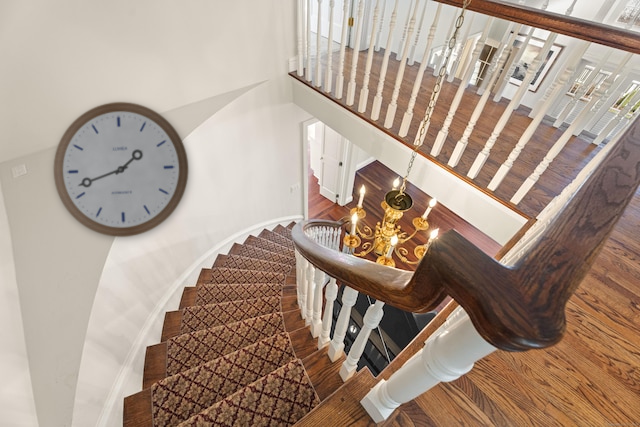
**1:42**
